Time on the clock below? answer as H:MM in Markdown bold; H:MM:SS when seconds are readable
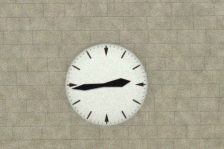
**2:44**
